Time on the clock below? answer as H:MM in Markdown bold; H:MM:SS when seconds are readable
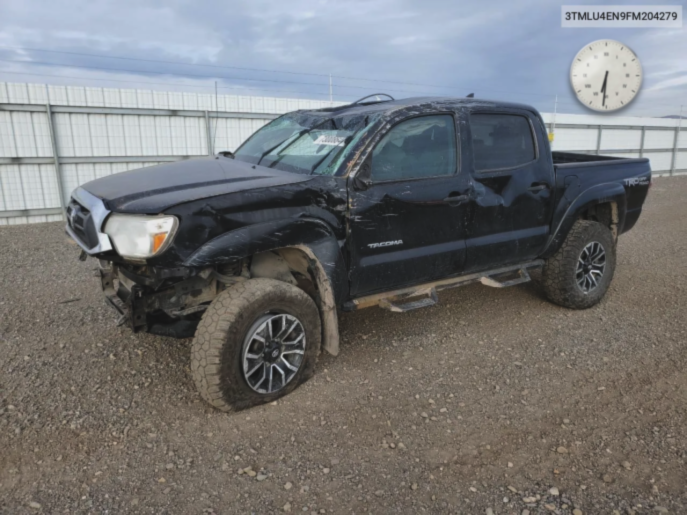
**6:31**
